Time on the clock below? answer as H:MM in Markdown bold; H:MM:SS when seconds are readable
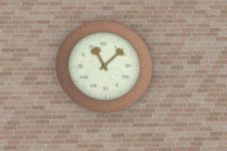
**11:08**
